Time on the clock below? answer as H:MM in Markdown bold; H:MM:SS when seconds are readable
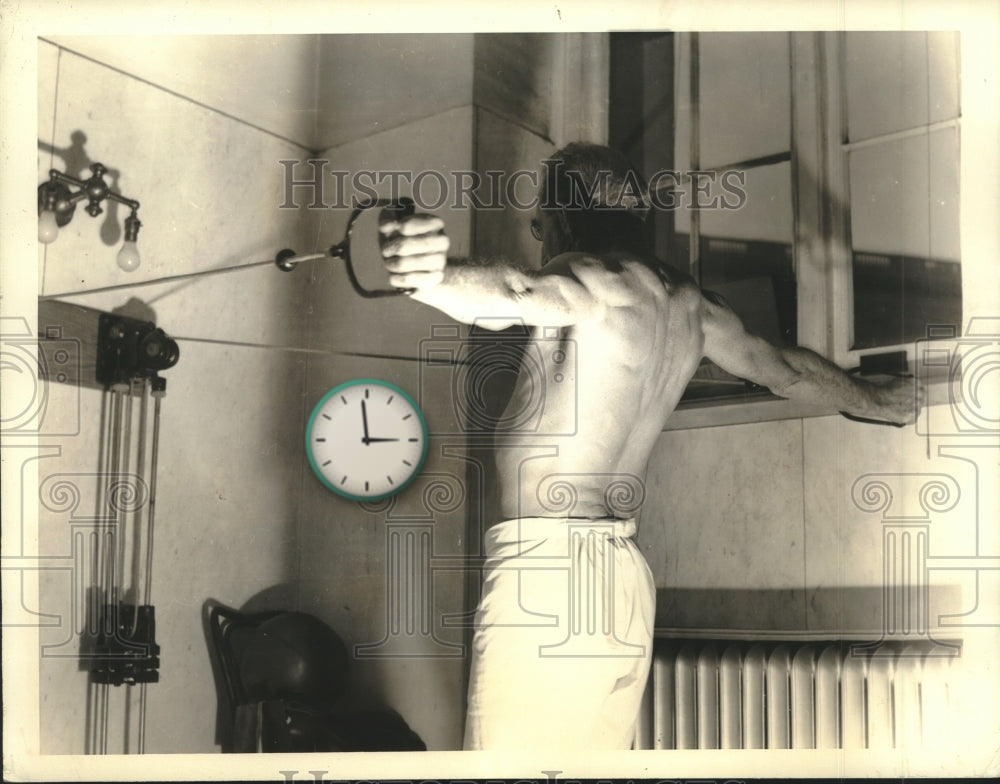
**2:59**
